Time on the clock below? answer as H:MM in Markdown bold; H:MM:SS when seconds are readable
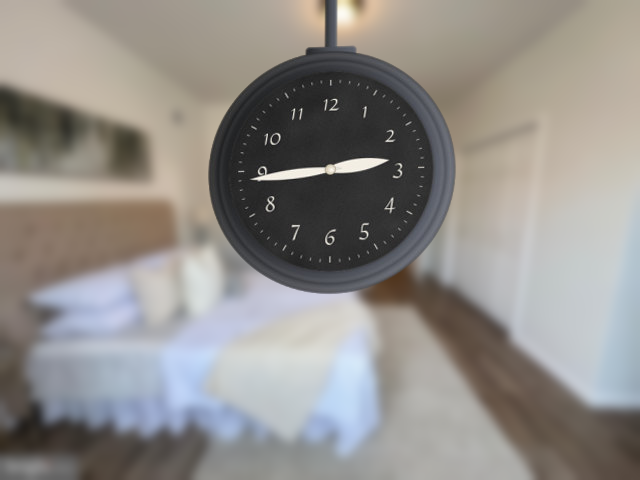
**2:44**
